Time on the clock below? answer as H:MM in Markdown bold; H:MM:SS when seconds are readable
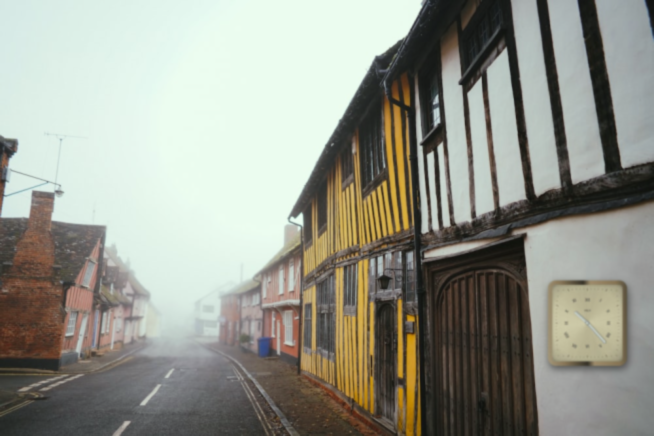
**10:23**
